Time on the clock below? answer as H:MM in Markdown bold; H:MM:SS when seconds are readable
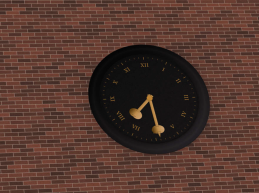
**7:29**
